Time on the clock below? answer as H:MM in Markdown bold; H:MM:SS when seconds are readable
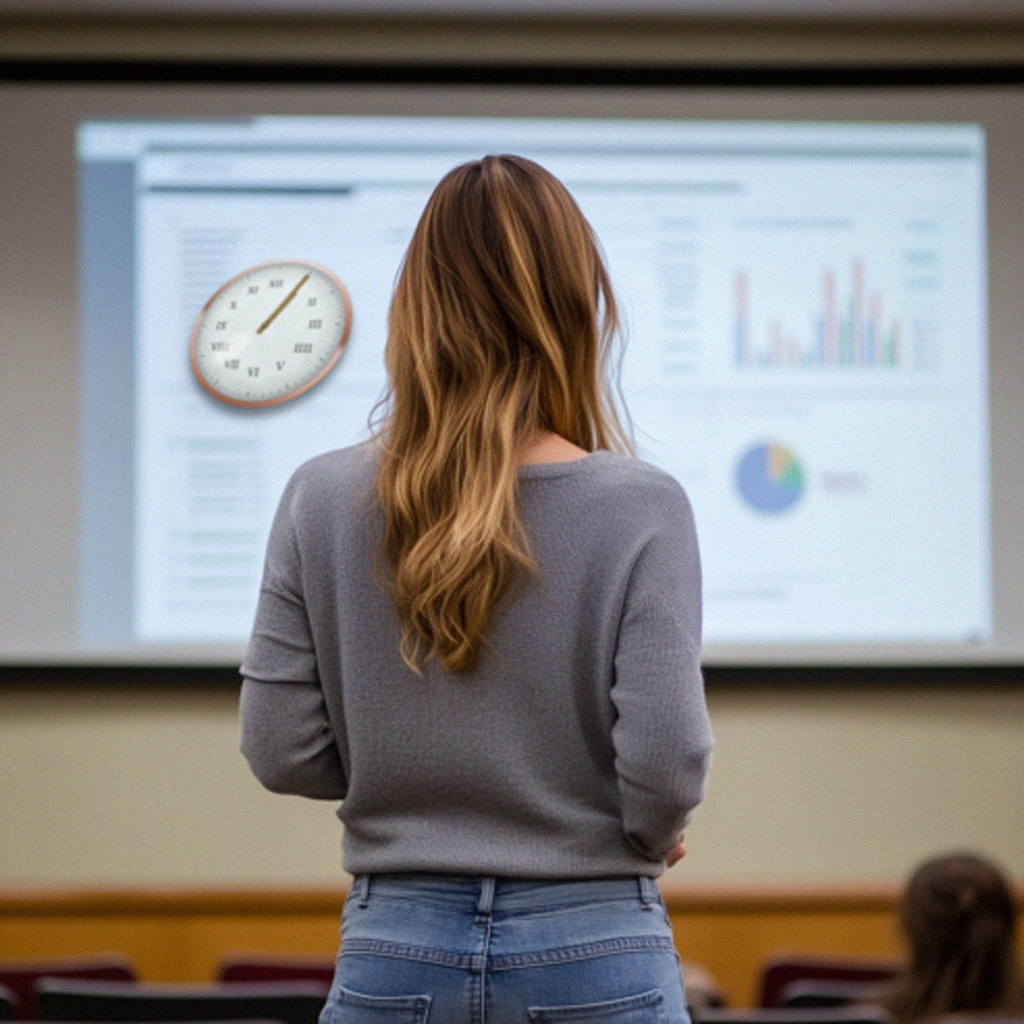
**1:05**
